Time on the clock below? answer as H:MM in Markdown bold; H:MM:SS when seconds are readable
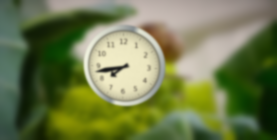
**7:43**
